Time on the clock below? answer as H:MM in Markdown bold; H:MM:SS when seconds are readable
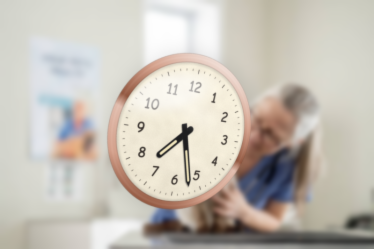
**7:27**
